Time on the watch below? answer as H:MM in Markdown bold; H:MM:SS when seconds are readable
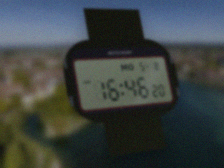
**16:46:20**
